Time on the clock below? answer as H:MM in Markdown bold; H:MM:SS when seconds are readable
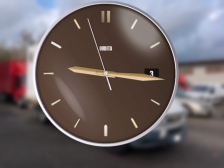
**9:15:57**
